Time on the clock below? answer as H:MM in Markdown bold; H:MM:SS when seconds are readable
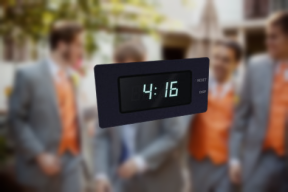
**4:16**
